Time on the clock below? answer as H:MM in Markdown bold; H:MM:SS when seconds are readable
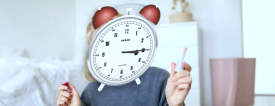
**3:15**
